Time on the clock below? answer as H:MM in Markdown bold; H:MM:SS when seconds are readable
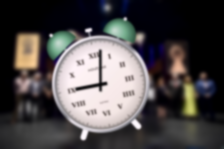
**9:02**
